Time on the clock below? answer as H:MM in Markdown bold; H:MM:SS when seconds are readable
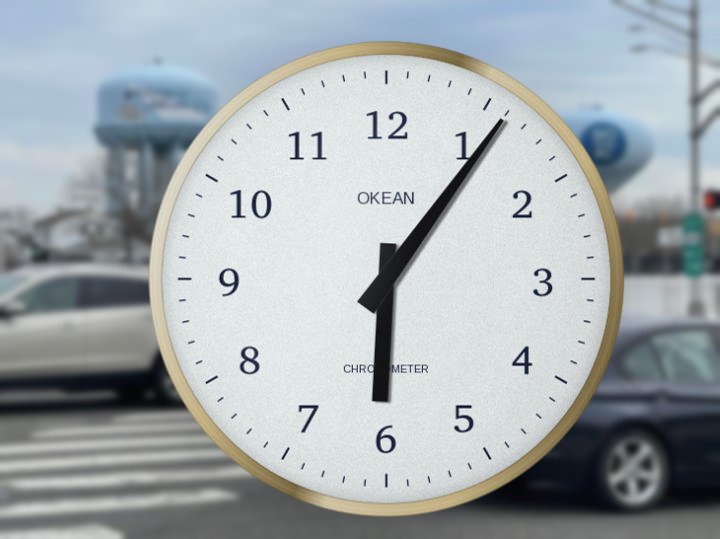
**6:06**
